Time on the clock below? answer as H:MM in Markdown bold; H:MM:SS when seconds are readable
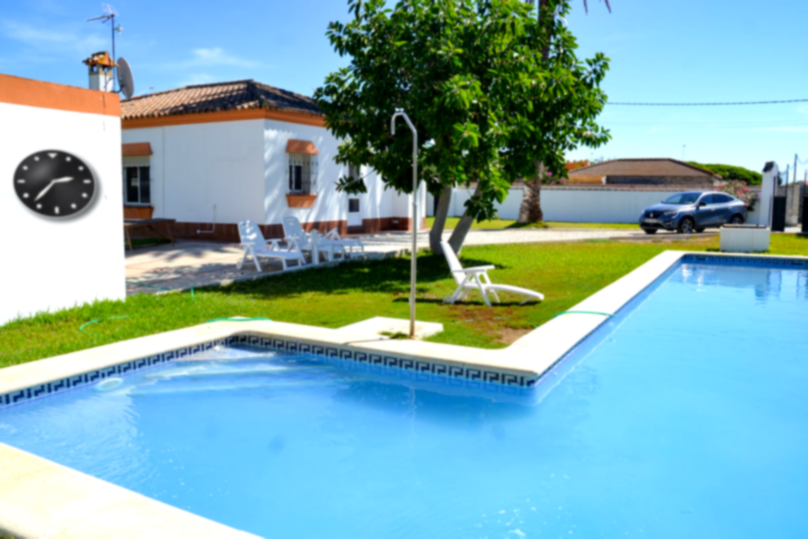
**2:37**
